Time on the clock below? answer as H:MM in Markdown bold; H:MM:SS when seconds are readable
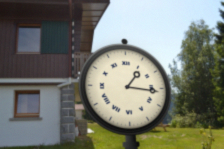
**1:16**
